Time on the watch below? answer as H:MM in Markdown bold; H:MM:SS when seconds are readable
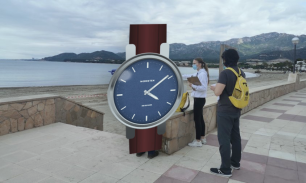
**4:09**
